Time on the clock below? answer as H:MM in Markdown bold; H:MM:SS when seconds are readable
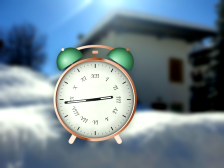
**2:44**
